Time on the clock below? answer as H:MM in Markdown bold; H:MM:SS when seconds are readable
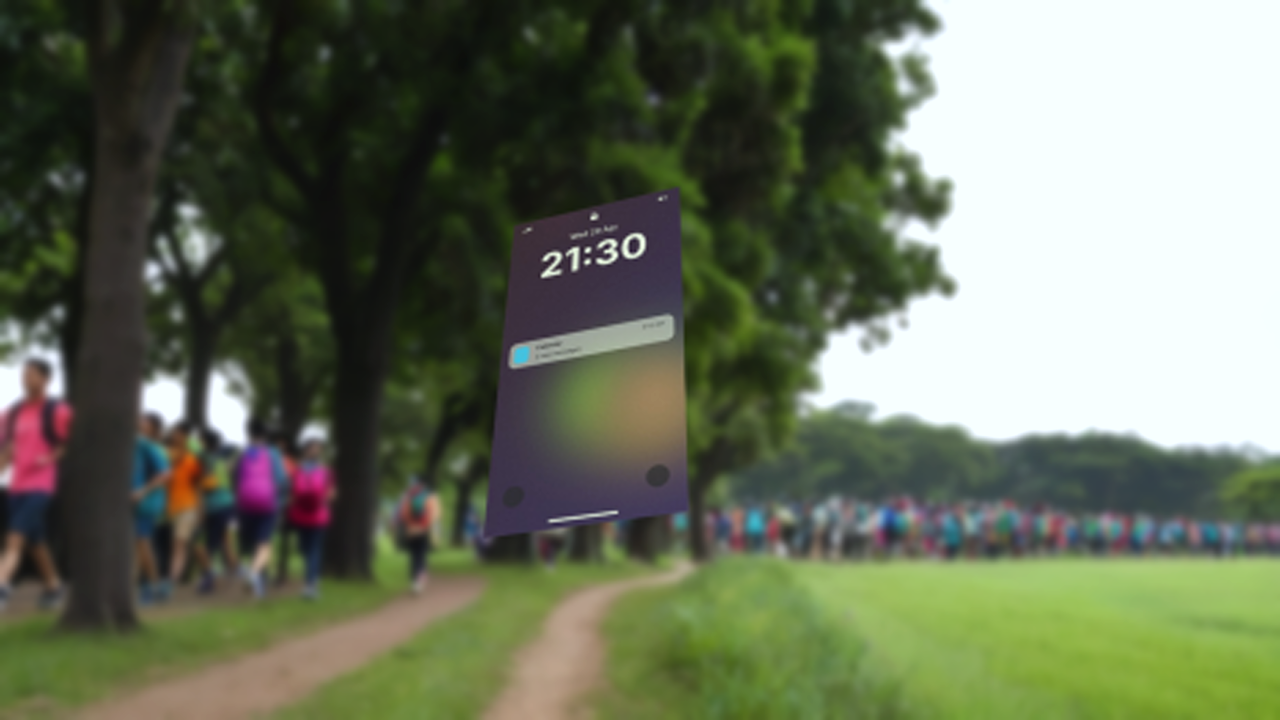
**21:30**
